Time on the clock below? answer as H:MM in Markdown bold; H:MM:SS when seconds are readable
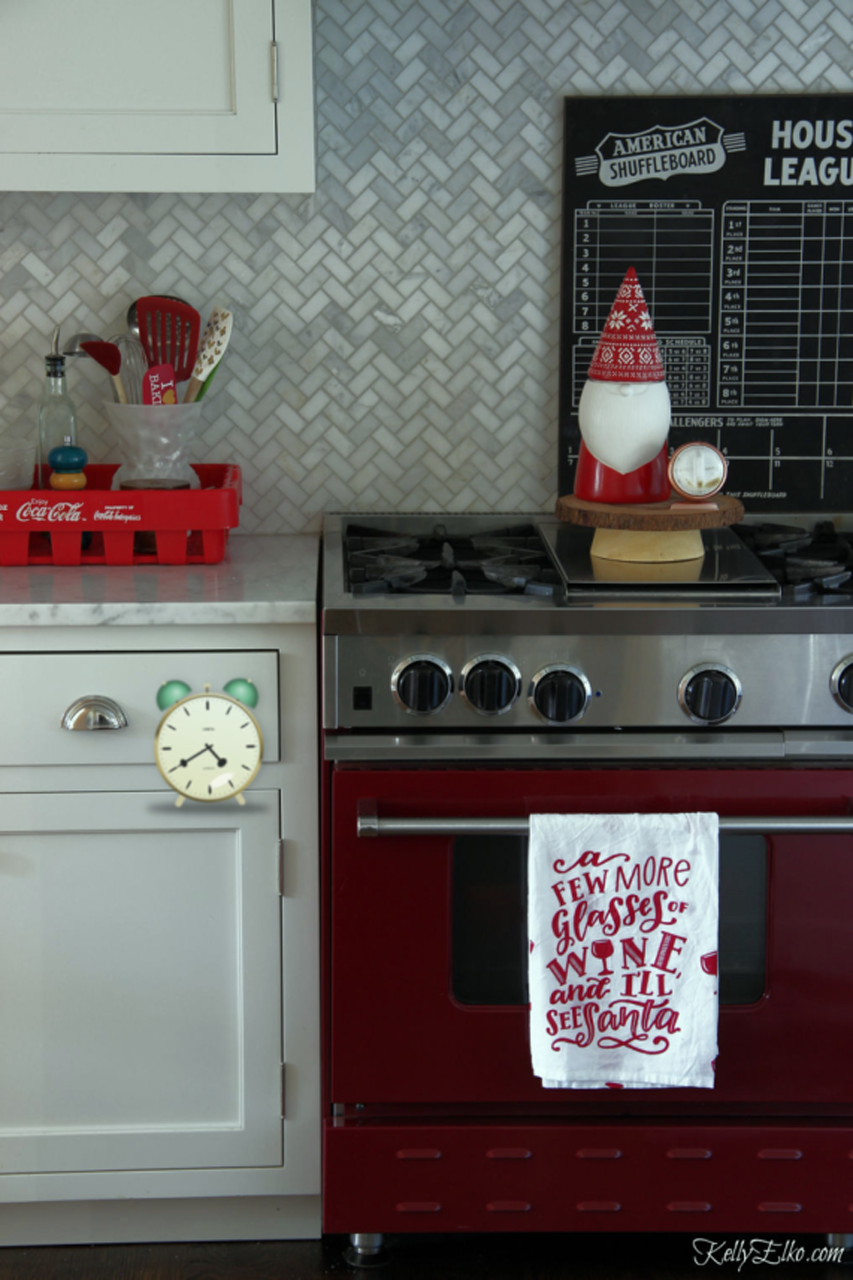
**4:40**
